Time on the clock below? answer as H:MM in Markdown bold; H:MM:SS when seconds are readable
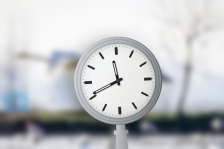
**11:41**
